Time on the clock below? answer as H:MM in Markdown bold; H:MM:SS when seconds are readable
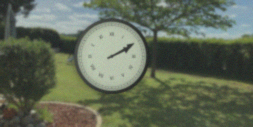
**2:10**
